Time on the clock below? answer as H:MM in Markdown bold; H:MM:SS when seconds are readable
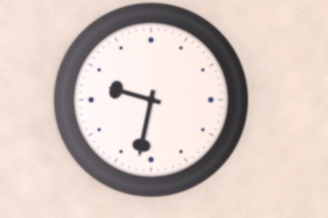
**9:32**
